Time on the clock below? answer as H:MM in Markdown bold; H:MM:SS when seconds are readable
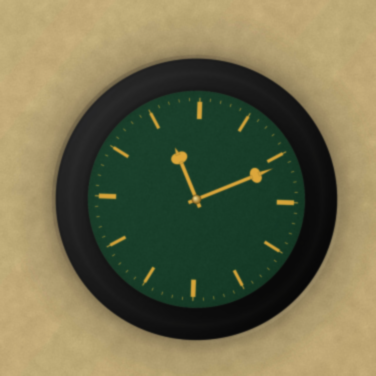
**11:11**
